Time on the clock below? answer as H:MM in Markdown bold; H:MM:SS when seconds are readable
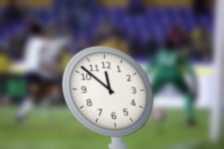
**11:52**
